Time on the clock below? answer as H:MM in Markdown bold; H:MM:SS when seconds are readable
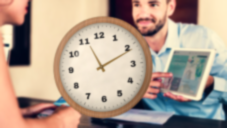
**11:11**
